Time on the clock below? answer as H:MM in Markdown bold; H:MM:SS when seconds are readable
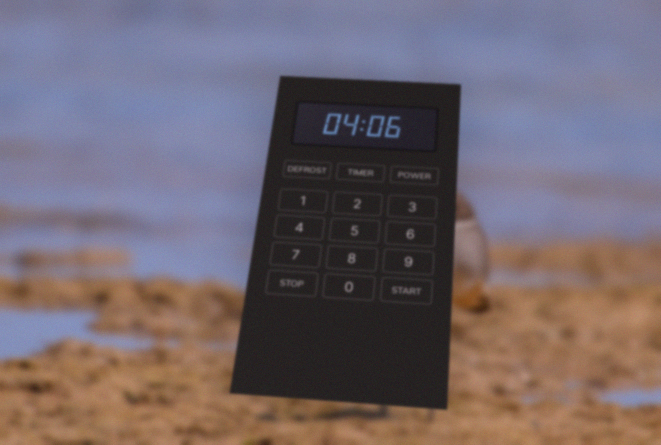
**4:06**
